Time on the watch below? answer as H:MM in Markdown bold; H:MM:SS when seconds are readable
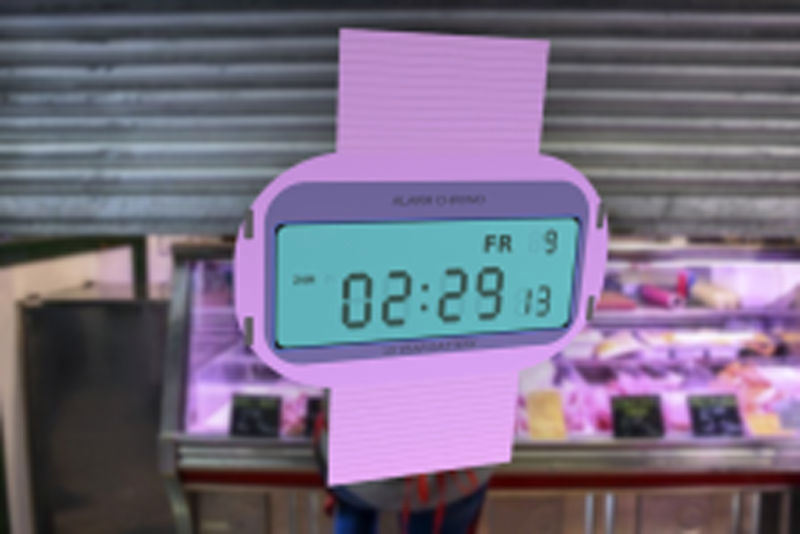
**2:29:13**
